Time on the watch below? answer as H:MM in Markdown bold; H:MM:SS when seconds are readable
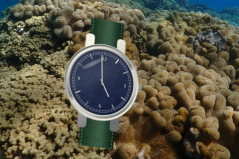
**4:59**
